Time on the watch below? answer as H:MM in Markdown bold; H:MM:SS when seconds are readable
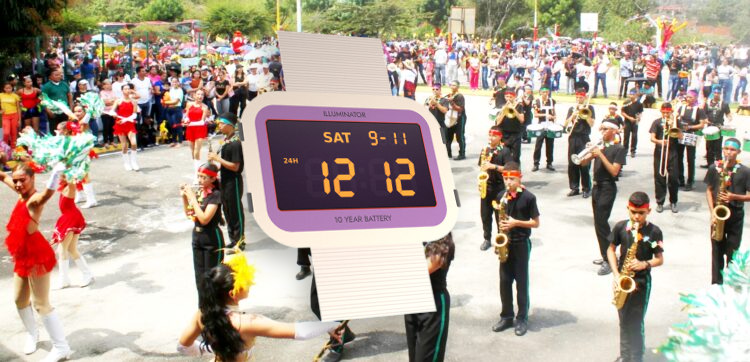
**12:12**
